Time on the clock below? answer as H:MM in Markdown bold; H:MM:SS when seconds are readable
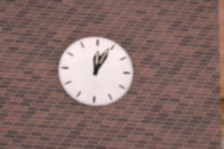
**12:04**
